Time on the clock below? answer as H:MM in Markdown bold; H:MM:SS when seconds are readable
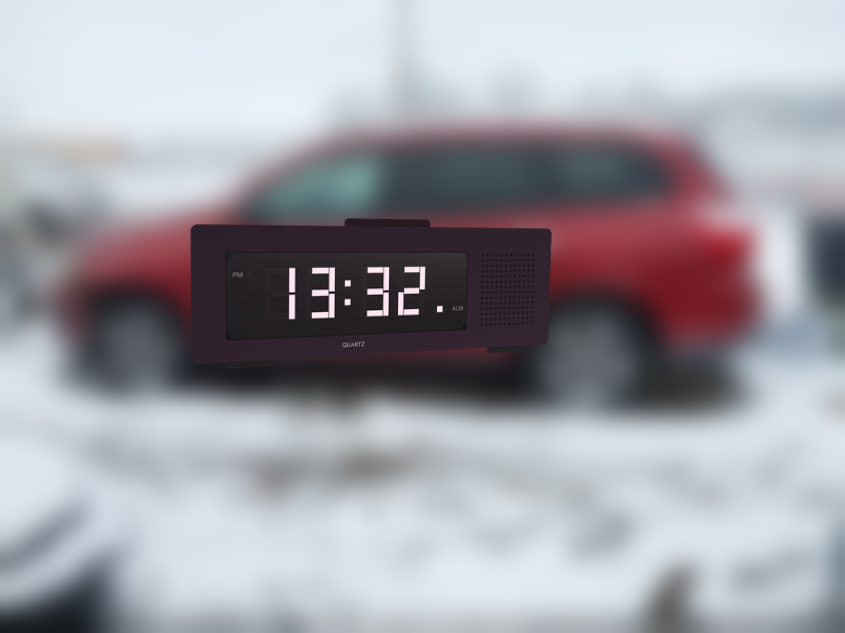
**13:32**
